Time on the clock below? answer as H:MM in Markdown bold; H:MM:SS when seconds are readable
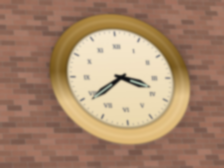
**3:39**
